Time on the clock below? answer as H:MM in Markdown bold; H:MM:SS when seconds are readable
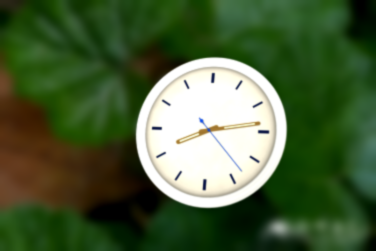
**8:13:23**
